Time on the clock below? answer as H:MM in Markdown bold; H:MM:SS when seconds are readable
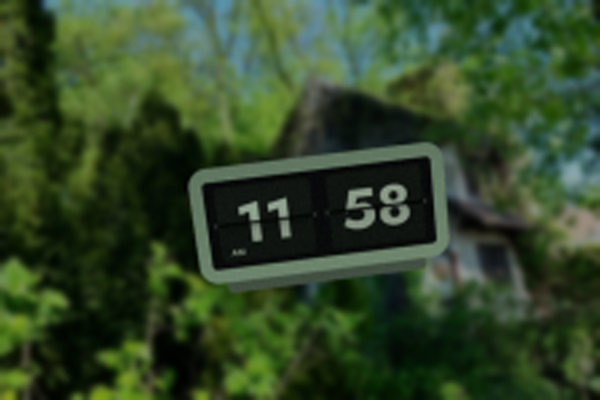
**11:58**
